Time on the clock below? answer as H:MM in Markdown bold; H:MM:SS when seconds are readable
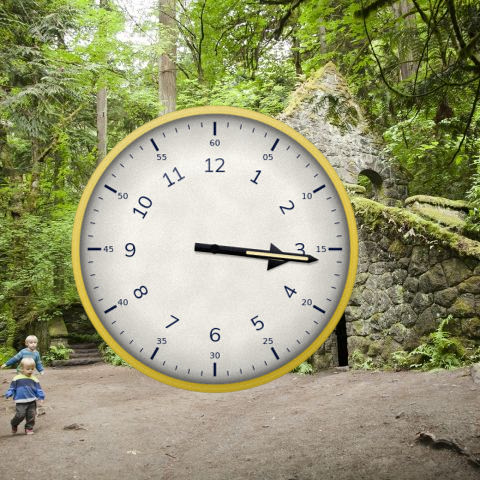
**3:16**
